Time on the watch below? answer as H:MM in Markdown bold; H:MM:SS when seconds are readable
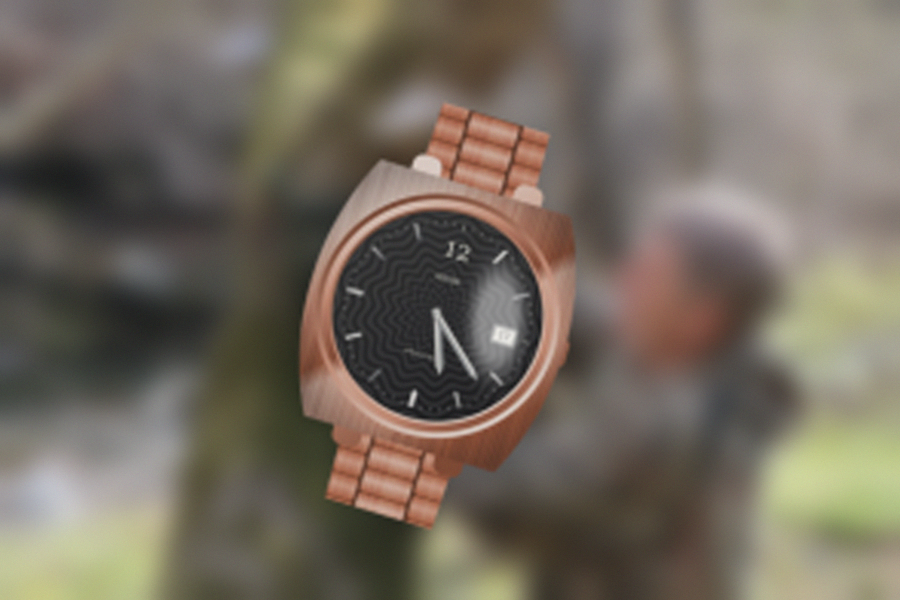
**5:22**
